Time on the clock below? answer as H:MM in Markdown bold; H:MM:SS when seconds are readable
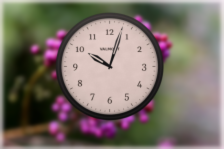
**10:03**
